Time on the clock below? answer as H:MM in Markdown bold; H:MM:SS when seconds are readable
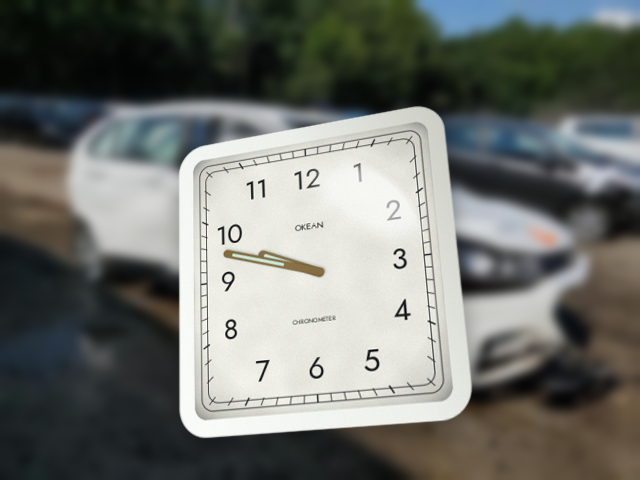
**9:48**
